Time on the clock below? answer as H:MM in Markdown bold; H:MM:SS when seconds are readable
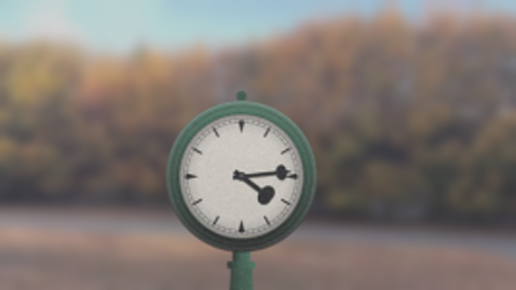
**4:14**
